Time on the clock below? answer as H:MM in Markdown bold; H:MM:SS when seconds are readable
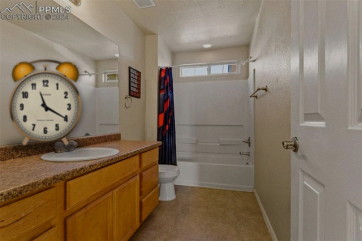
**11:20**
